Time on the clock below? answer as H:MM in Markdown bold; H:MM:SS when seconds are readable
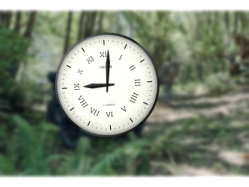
**9:01**
